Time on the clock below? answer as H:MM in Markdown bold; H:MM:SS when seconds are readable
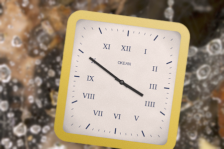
**3:50**
